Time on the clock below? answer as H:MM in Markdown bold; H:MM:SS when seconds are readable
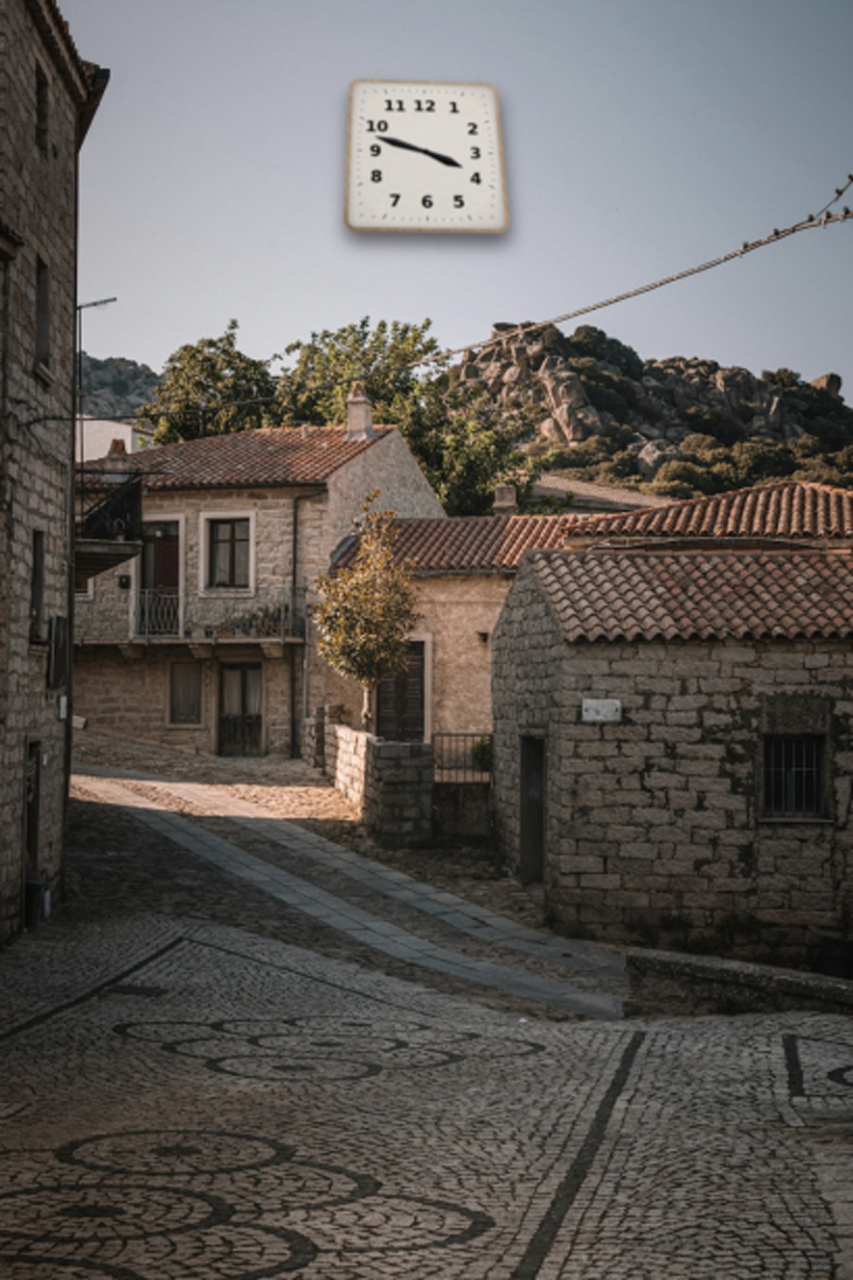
**3:48**
